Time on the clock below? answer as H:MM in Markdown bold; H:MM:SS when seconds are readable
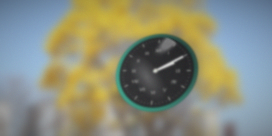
**2:10**
